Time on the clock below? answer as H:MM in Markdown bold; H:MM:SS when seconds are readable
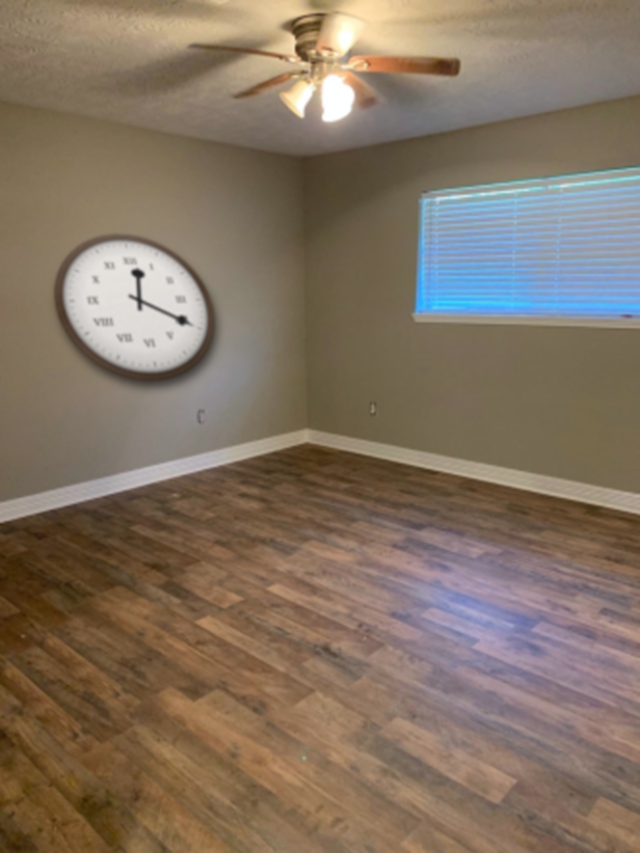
**12:20**
